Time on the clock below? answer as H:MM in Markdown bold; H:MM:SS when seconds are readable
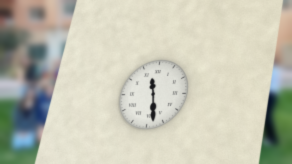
**11:28**
